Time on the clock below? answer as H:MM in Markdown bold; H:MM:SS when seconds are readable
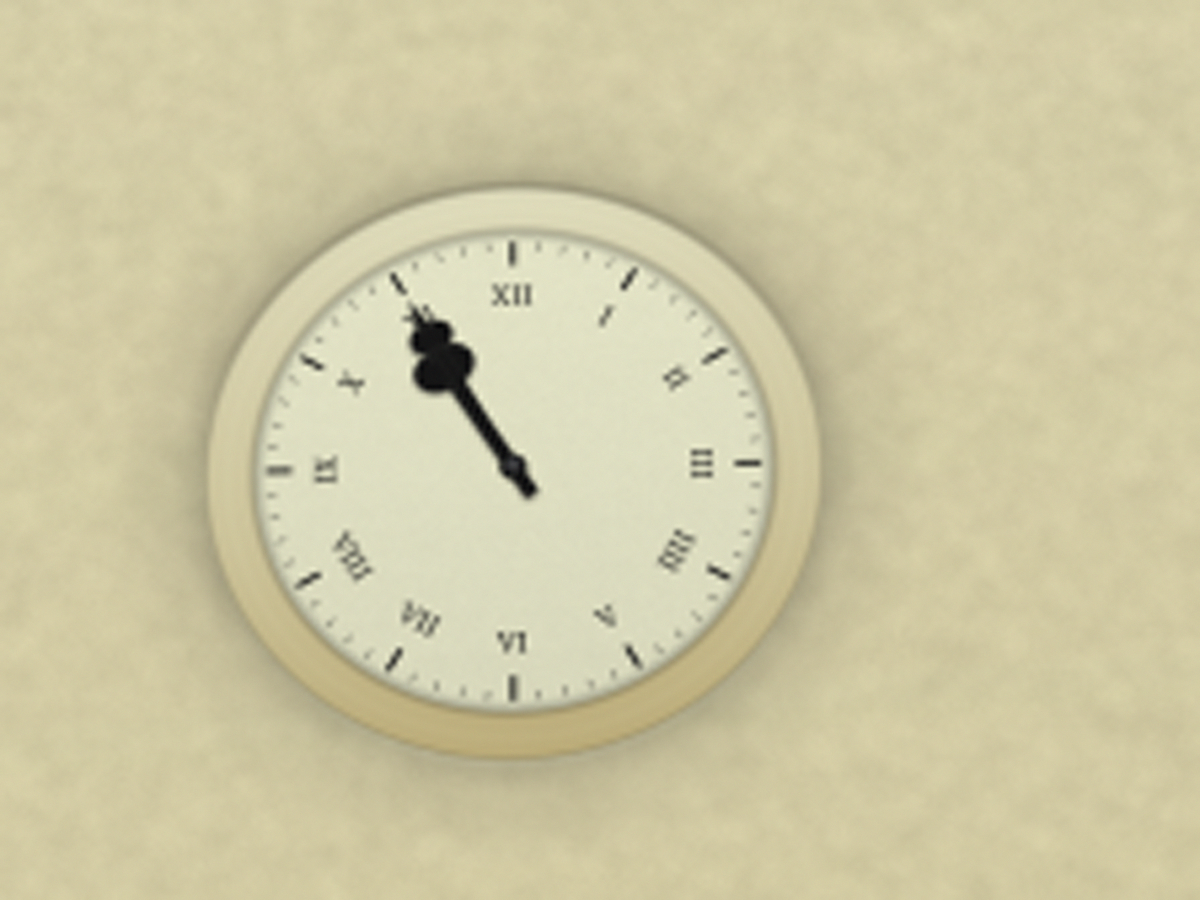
**10:55**
